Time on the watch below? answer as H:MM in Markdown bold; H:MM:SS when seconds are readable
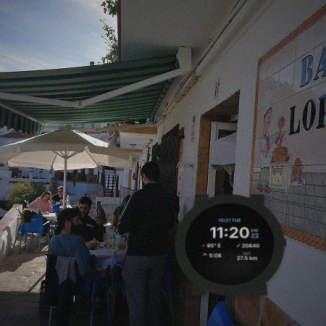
**11:20**
